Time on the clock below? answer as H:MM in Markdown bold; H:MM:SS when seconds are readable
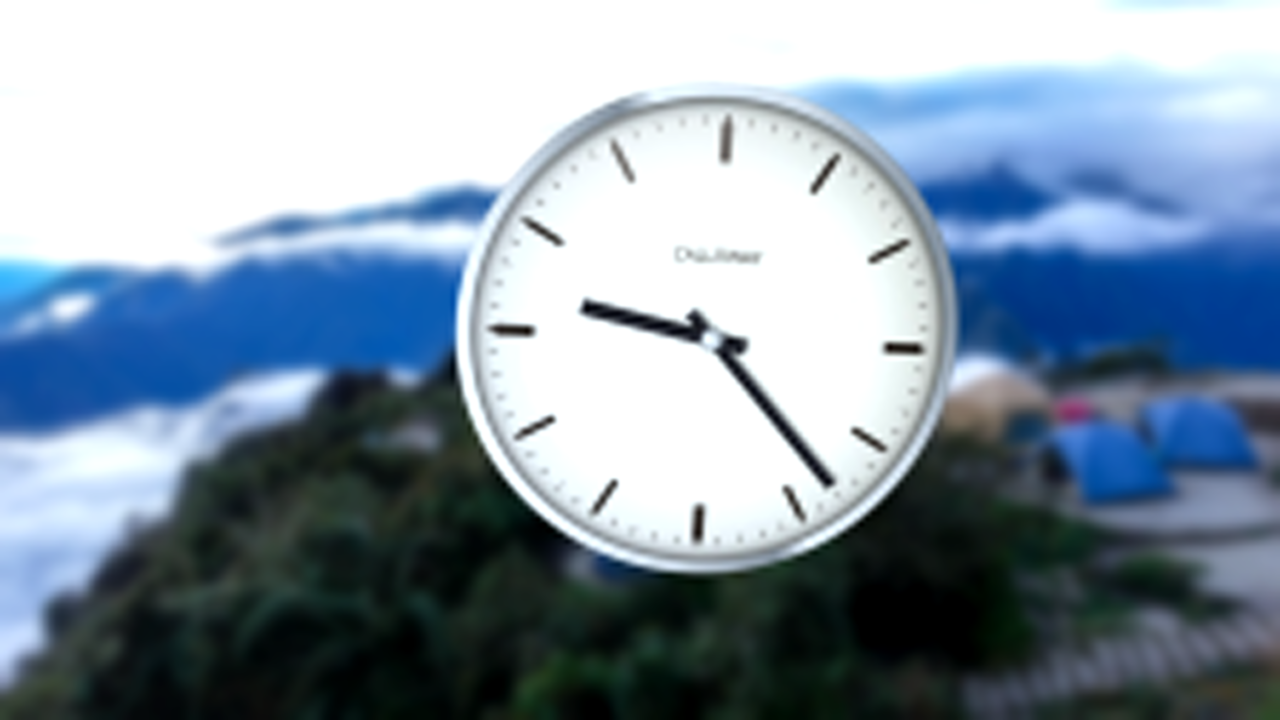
**9:23**
